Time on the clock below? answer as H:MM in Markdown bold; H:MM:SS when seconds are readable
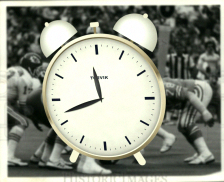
**11:42**
